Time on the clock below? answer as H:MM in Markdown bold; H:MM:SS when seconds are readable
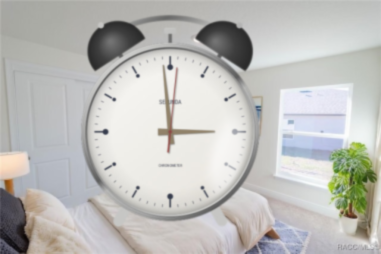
**2:59:01**
